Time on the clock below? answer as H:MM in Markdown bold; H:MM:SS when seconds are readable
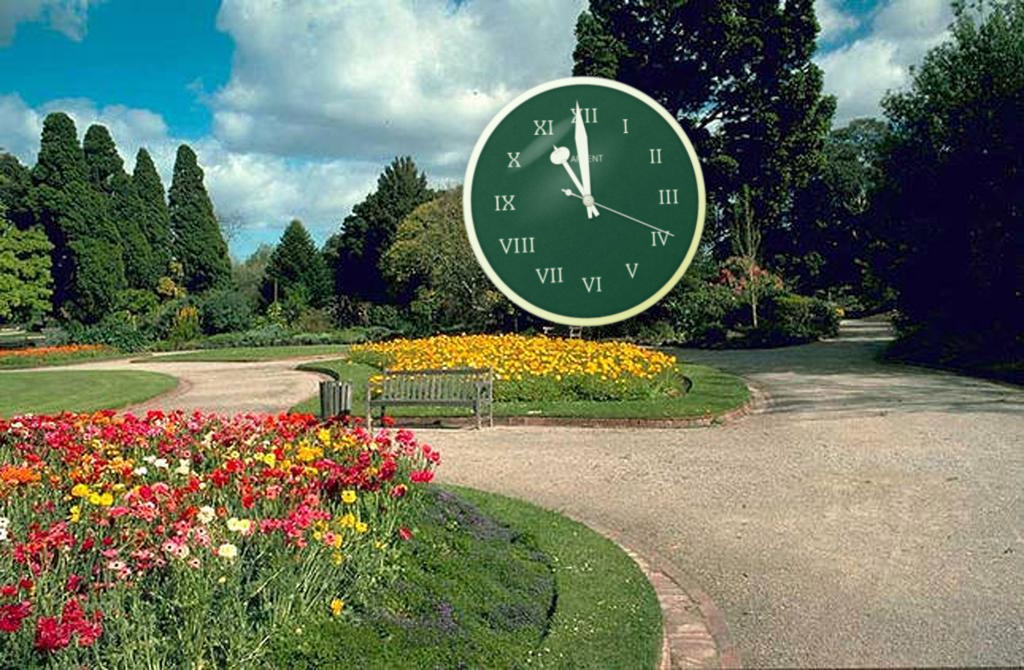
**10:59:19**
